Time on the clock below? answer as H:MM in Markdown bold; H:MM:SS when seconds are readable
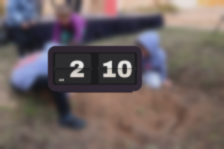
**2:10**
